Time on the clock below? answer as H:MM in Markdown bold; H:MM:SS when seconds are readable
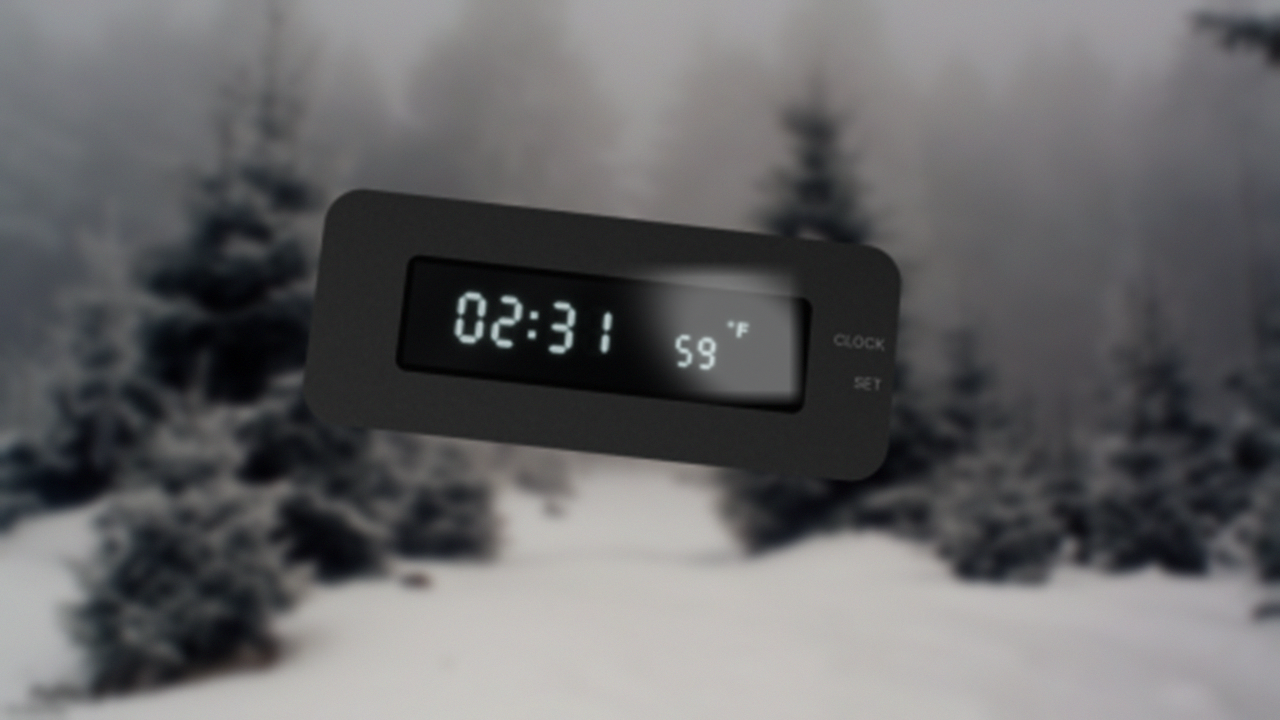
**2:31**
